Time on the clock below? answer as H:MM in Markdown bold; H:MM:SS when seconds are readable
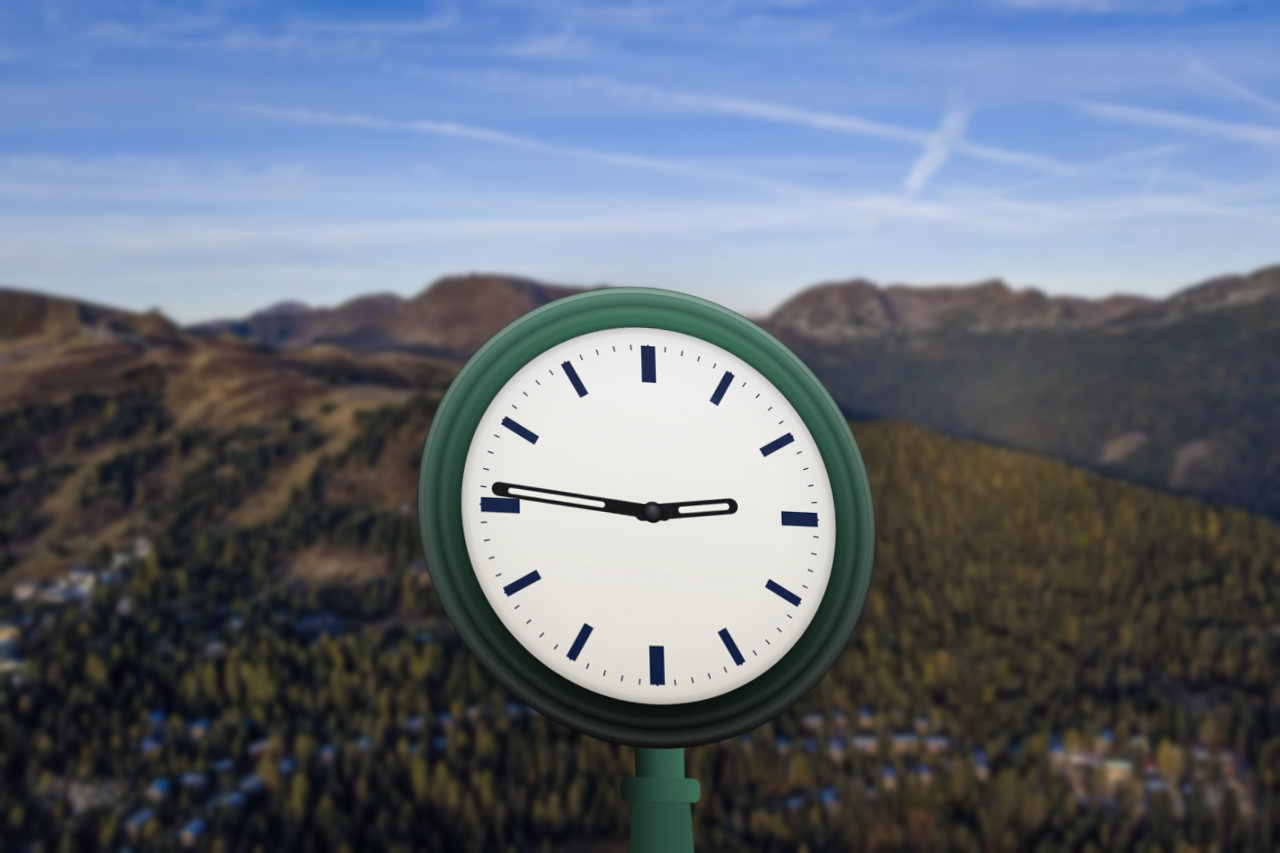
**2:46**
